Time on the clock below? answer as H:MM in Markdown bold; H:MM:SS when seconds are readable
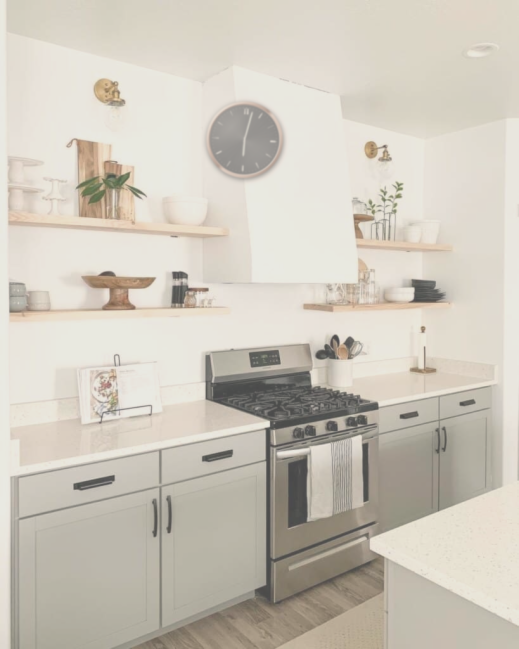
**6:02**
